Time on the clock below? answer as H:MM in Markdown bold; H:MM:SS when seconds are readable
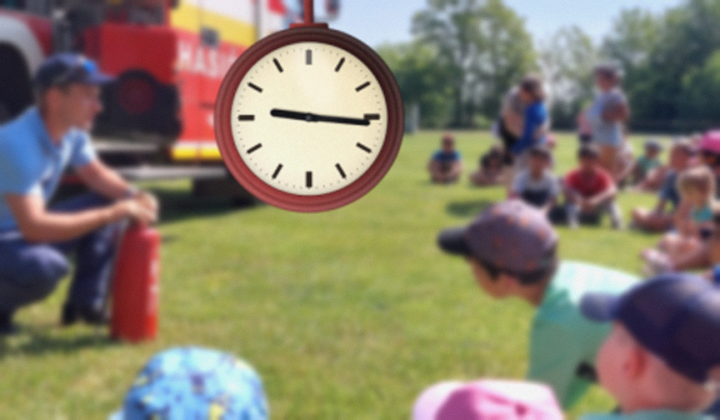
**9:16**
